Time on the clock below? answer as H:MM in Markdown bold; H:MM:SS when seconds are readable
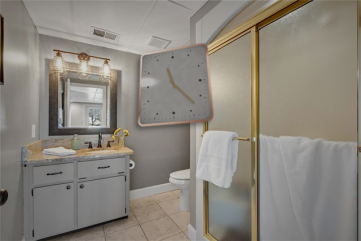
**11:23**
